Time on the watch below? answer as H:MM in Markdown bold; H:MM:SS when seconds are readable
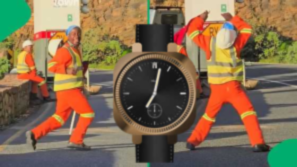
**7:02**
